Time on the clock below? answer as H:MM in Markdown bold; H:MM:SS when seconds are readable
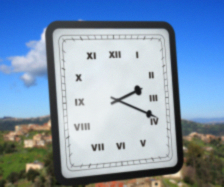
**2:19**
